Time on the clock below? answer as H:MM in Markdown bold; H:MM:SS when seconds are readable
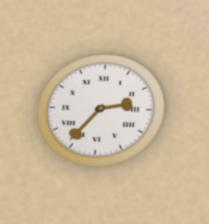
**2:36**
